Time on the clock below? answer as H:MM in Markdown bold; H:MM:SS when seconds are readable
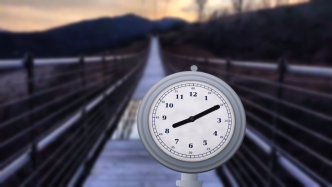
**8:10**
